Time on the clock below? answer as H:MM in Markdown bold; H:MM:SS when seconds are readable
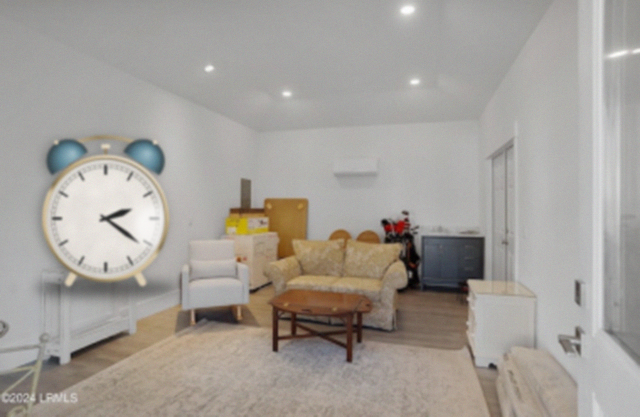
**2:21**
